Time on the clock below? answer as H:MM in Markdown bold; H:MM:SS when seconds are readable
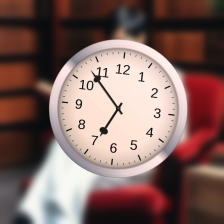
**6:53**
